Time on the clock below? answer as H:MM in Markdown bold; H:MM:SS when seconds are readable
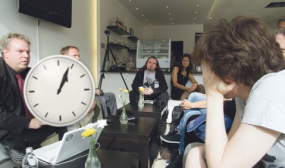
**1:04**
